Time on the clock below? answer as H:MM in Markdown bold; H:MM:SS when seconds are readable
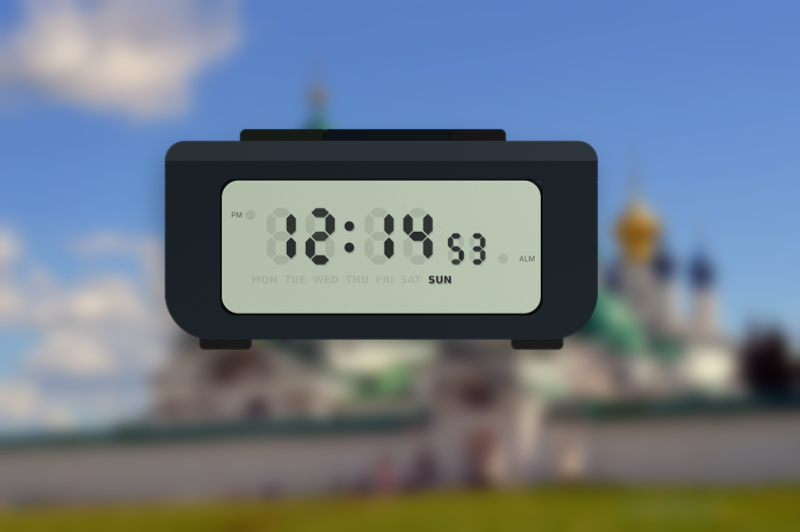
**12:14:53**
